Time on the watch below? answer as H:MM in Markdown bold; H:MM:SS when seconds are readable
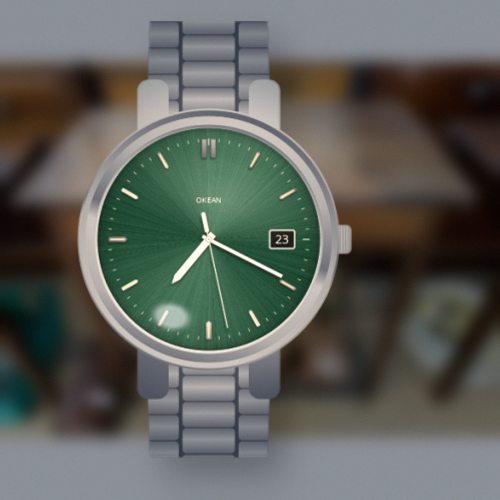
**7:19:28**
